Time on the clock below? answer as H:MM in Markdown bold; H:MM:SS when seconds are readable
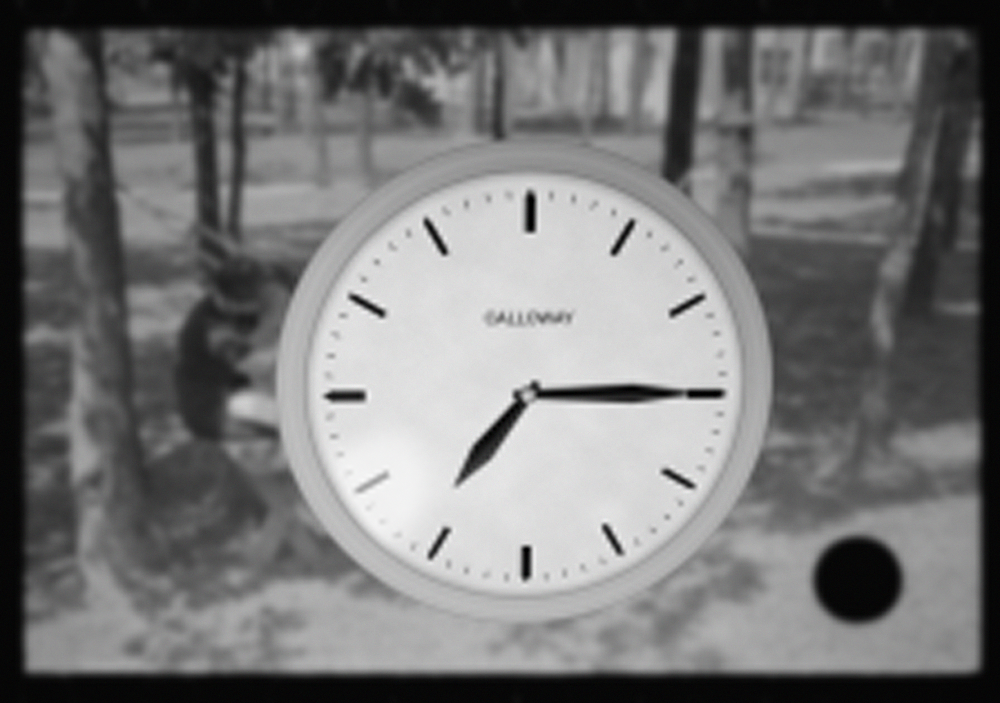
**7:15**
